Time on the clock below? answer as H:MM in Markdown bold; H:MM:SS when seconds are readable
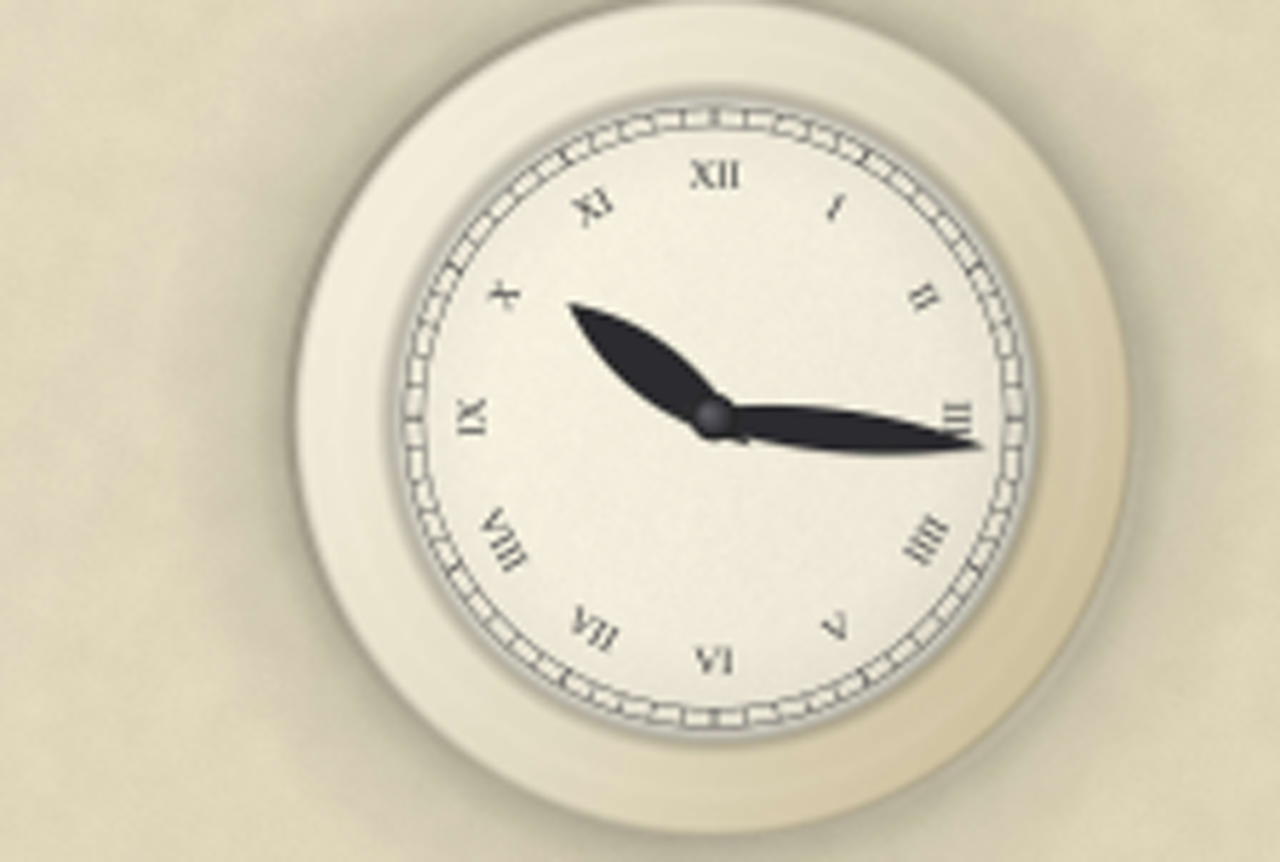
**10:16**
